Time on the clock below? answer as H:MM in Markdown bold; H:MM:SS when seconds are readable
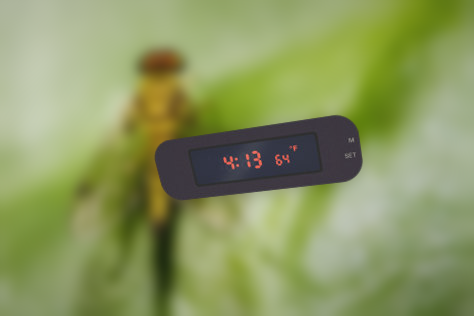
**4:13**
